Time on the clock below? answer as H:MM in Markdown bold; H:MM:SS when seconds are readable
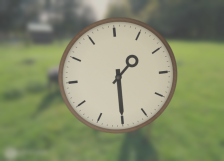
**1:30**
